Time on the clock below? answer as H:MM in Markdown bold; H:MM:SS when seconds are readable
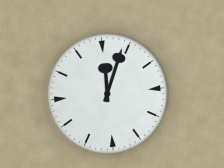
**12:04**
